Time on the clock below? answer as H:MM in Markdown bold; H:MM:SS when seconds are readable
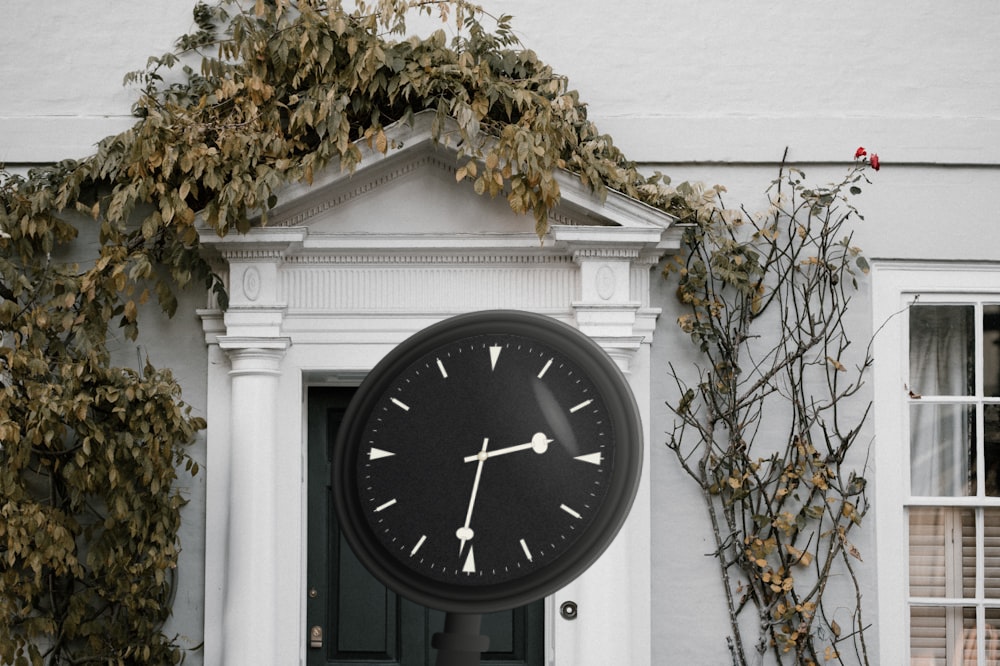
**2:31**
